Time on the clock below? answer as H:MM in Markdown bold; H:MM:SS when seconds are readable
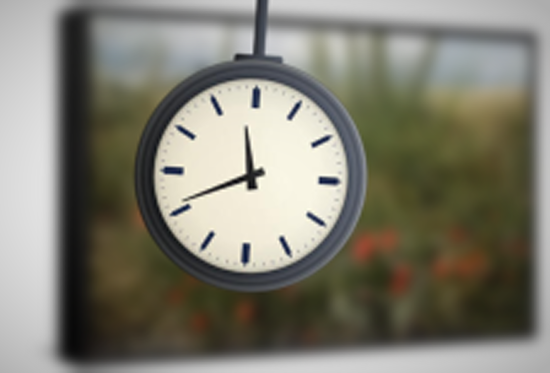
**11:41**
